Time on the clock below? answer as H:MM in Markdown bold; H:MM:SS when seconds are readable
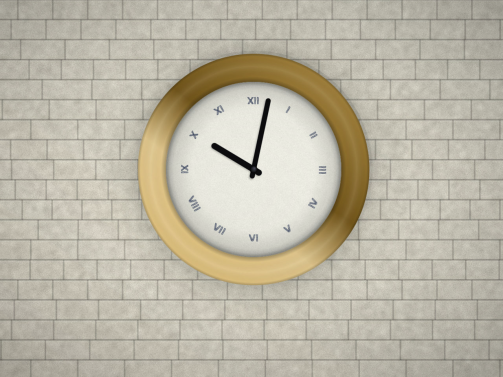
**10:02**
